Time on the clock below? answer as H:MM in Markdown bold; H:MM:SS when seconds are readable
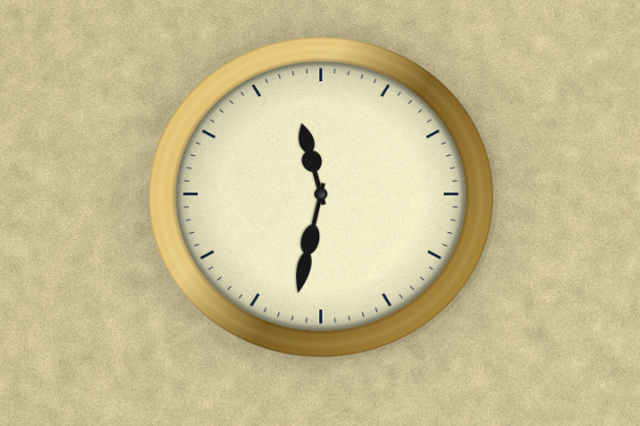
**11:32**
